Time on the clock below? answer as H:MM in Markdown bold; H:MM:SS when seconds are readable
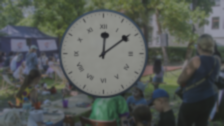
**12:09**
